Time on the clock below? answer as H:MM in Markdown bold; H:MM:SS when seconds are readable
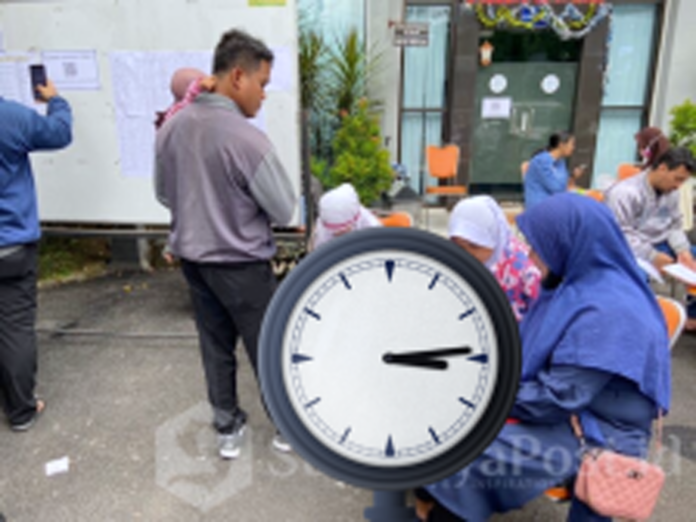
**3:14**
